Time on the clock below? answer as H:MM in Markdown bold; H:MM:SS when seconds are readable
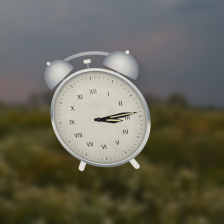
**3:14**
